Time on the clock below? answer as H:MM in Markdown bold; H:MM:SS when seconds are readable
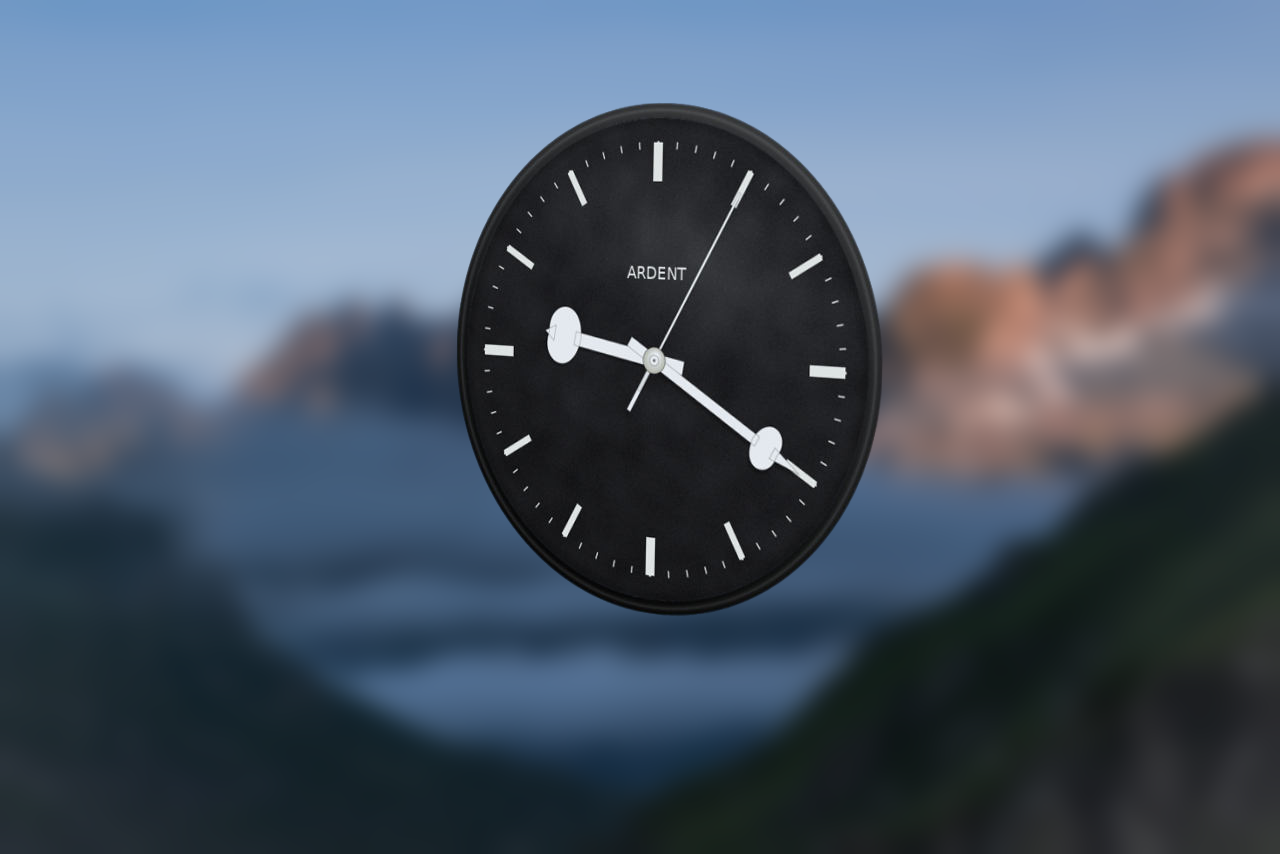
**9:20:05**
